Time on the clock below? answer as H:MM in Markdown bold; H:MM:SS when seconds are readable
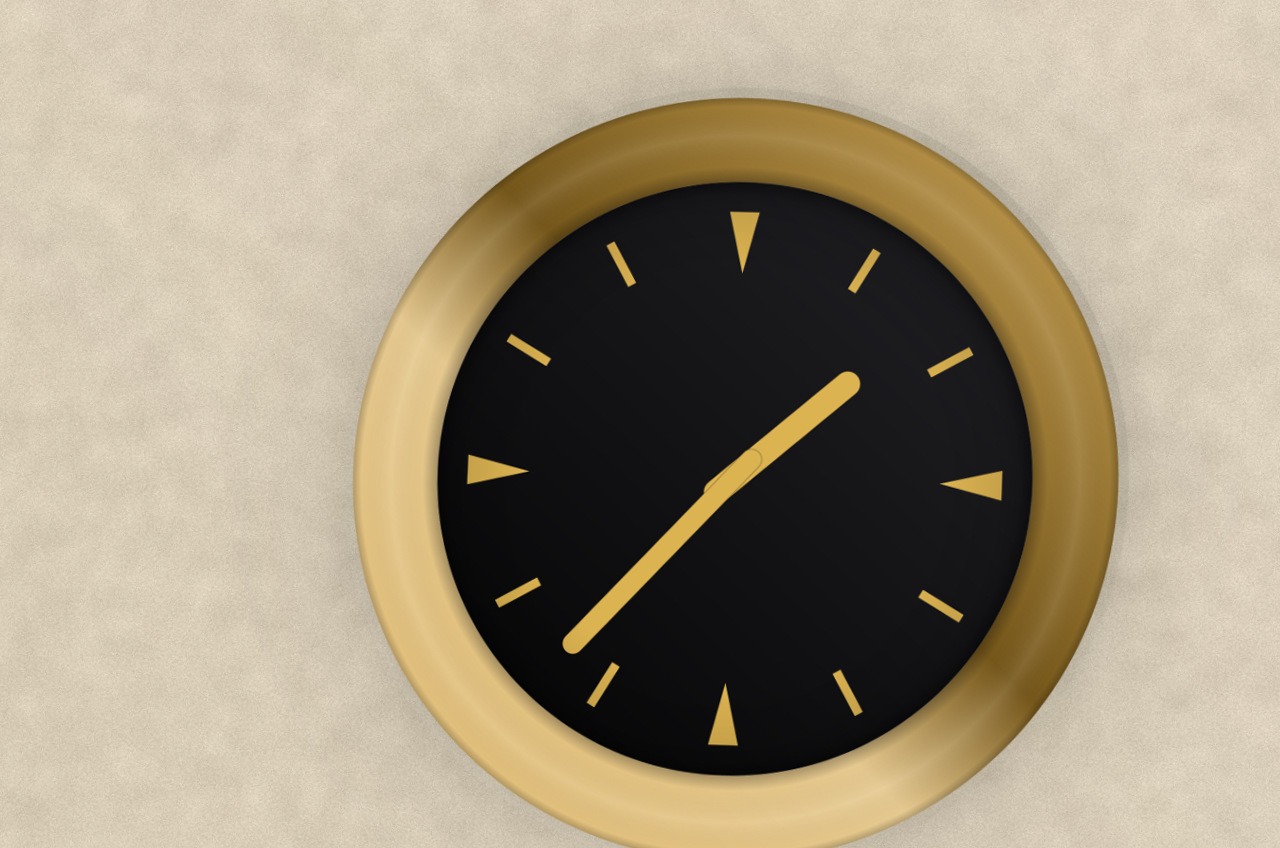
**1:37**
